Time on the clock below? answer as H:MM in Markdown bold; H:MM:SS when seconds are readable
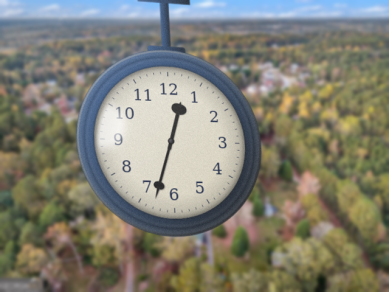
**12:33**
